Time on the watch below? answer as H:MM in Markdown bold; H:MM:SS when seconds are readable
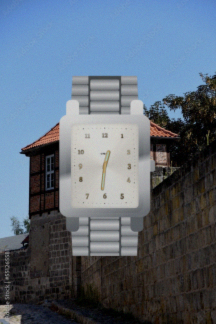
**12:31**
